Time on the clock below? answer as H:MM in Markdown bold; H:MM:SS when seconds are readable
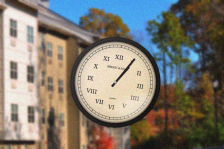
**1:05**
